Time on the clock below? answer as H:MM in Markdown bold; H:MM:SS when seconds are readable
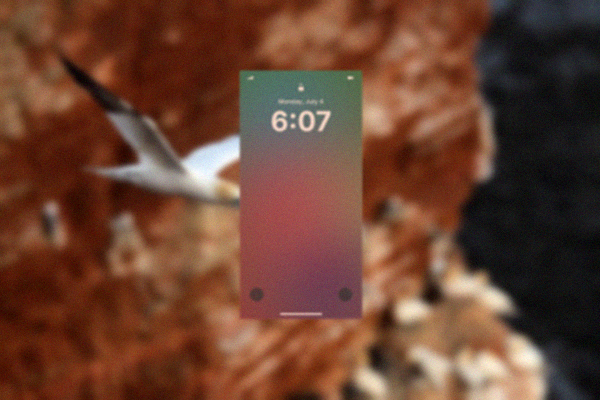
**6:07**
